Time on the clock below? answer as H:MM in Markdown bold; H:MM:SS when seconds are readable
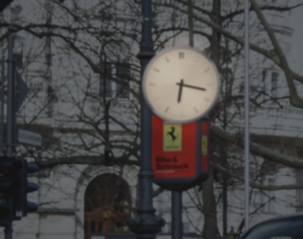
**6:17**
